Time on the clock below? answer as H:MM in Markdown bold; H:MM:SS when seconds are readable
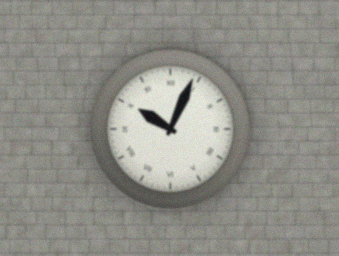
**10:04**
